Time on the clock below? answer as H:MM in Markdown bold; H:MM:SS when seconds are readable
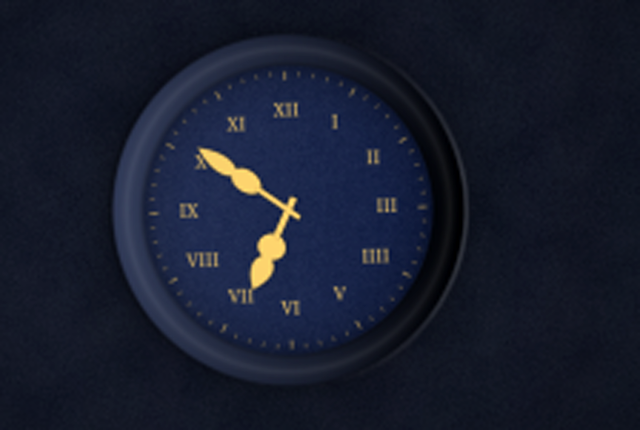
**6:51**
